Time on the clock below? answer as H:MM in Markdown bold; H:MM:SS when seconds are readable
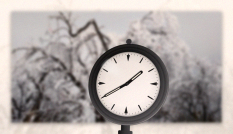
**1:40**
